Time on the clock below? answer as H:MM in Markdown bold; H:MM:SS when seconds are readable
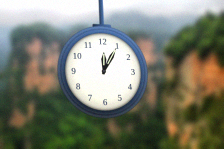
**12:05**
